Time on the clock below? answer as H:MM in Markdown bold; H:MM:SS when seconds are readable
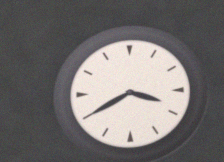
**3:40**
